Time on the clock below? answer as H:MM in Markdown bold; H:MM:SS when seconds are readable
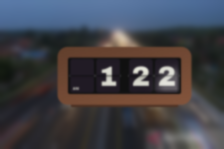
**1:22**
